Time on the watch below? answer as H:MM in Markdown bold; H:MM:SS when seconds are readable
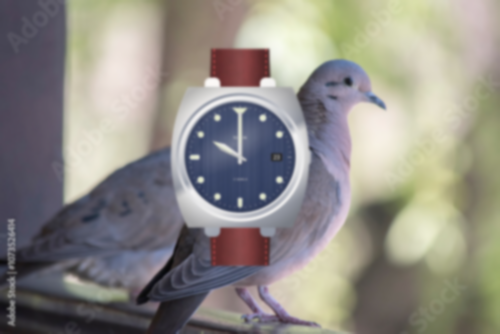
**10:00**
